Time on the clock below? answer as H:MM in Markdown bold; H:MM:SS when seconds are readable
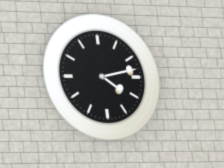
**4:13**
